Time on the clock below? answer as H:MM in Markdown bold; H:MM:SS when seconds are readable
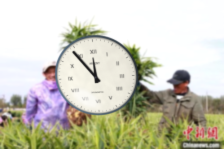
**11:54**
